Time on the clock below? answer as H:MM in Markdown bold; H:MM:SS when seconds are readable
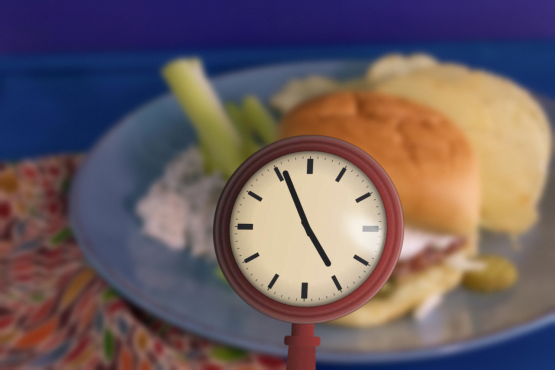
**4:56**
